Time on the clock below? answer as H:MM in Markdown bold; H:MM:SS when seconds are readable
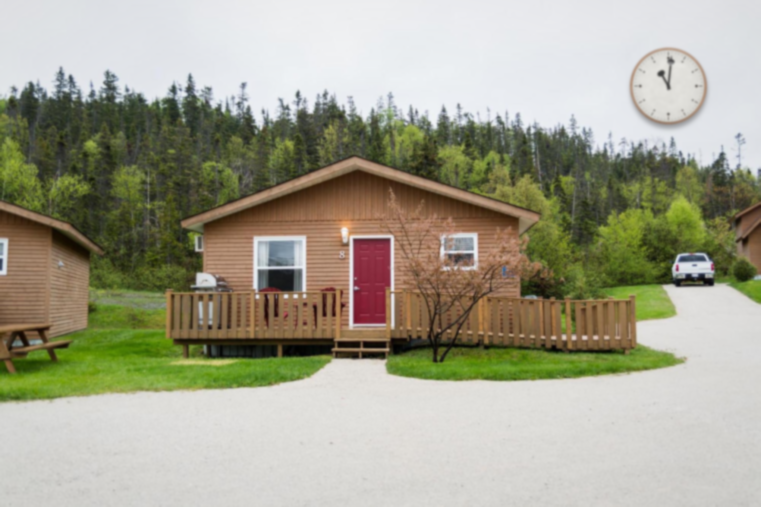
**11:01**
